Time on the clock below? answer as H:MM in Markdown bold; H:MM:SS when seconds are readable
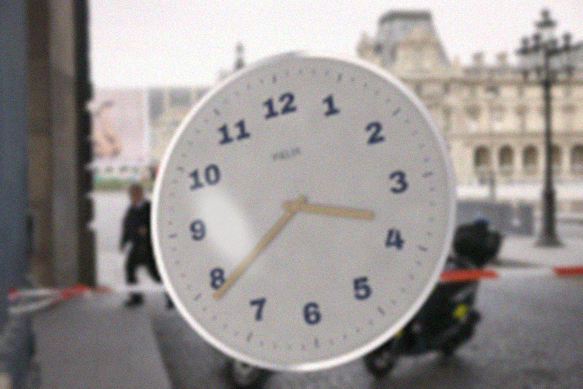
**3:39**
